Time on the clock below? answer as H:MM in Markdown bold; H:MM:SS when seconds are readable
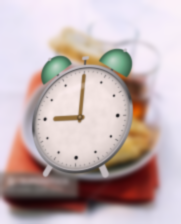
**9:00**
